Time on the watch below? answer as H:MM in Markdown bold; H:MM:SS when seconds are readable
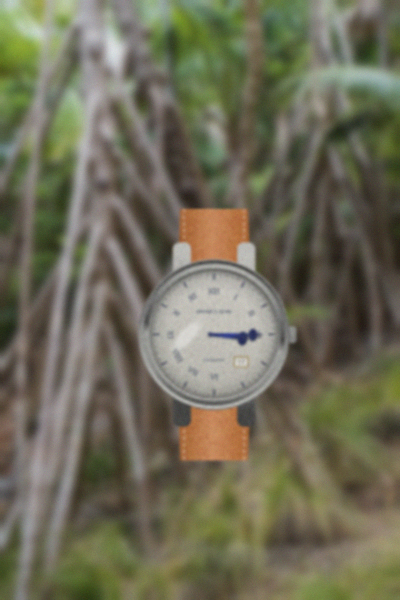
**3:15**
